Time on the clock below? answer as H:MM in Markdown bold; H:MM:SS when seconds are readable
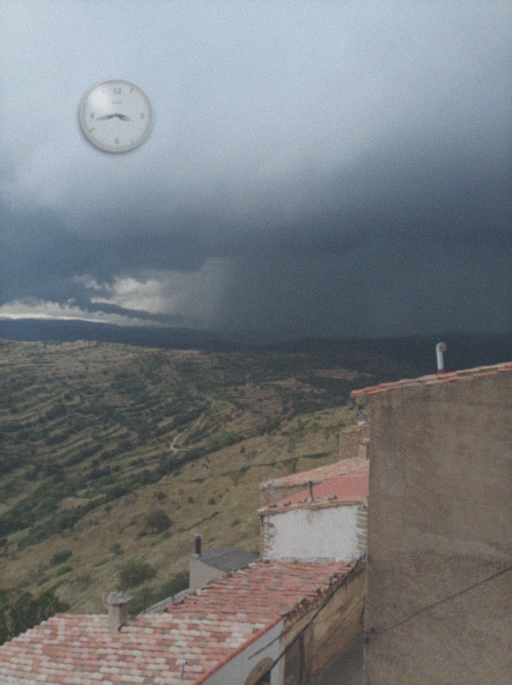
**3:43**
